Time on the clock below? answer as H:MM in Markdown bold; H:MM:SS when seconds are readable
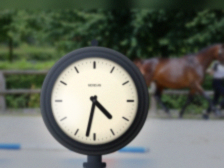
**4:32**
